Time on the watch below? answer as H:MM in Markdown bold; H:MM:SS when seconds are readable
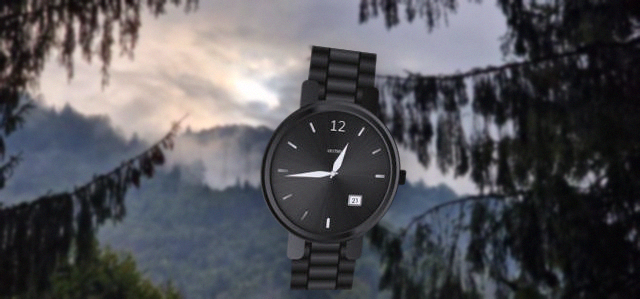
**12:44**
